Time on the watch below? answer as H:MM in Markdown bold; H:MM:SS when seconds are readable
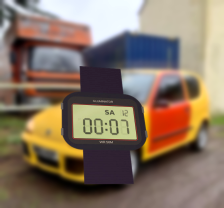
**0:07**
